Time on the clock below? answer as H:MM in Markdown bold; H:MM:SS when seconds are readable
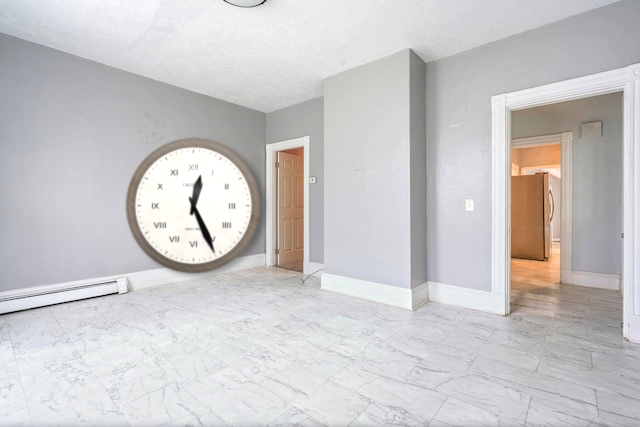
**12:26**
